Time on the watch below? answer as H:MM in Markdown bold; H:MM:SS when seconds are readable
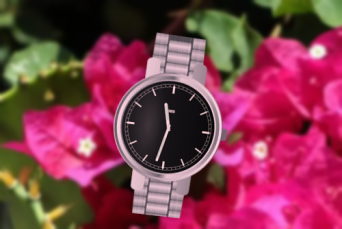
**11:32**
